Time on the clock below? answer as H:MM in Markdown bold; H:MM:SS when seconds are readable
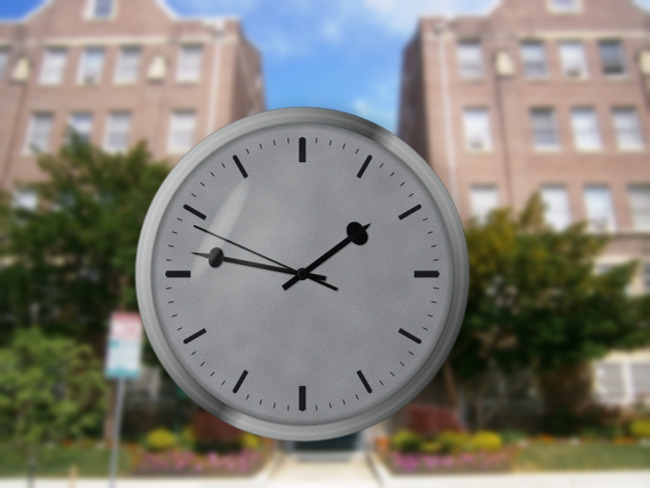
**1:46:49**
